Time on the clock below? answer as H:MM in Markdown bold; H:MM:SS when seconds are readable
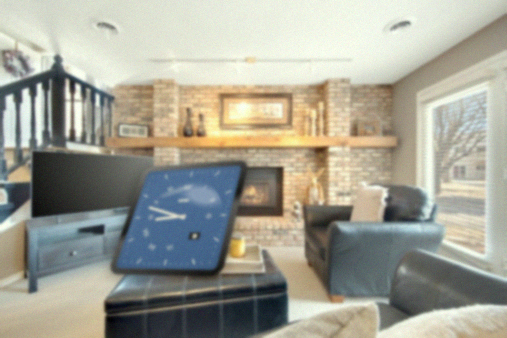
**8:48**
